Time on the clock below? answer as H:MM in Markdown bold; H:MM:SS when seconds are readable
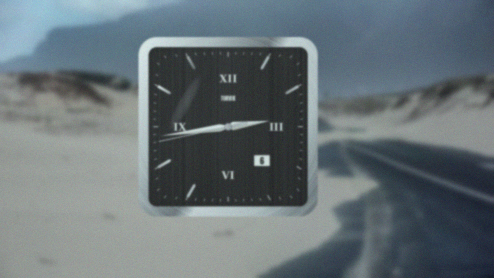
**2:43:43**
